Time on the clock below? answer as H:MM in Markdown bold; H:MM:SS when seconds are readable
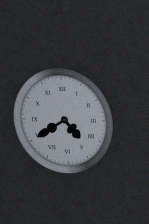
**4:40**
